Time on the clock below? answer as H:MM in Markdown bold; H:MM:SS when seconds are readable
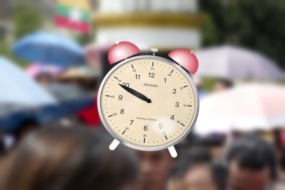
**9:49**
